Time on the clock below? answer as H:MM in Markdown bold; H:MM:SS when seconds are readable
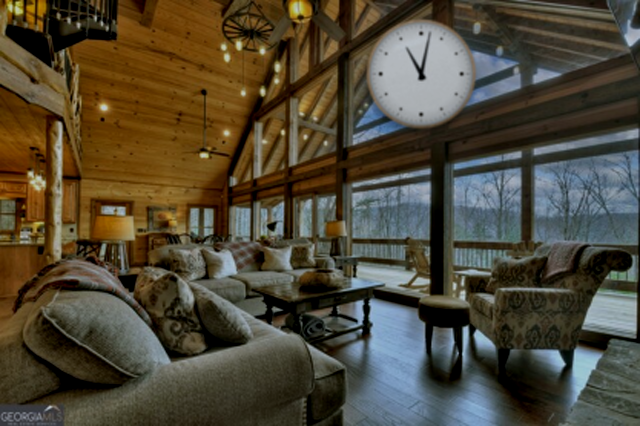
**11:02**
